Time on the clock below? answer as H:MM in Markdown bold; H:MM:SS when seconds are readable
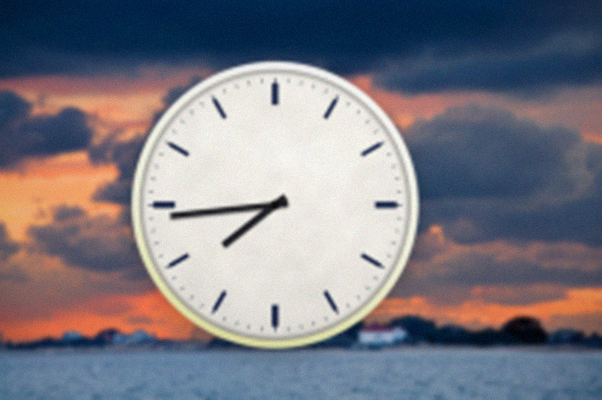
**7:44**
